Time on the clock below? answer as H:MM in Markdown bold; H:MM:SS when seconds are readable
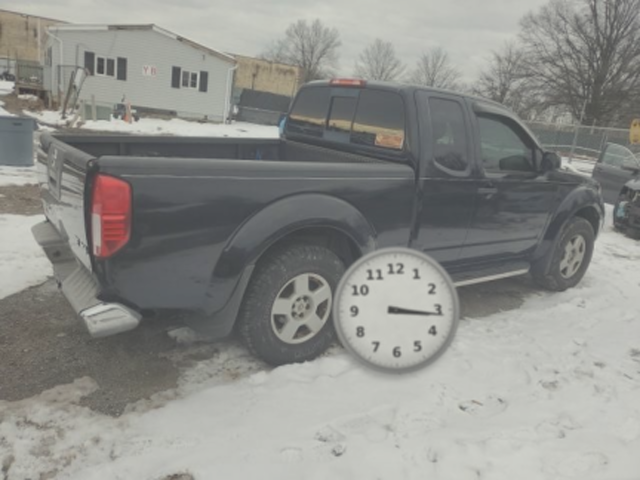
**3:16**
